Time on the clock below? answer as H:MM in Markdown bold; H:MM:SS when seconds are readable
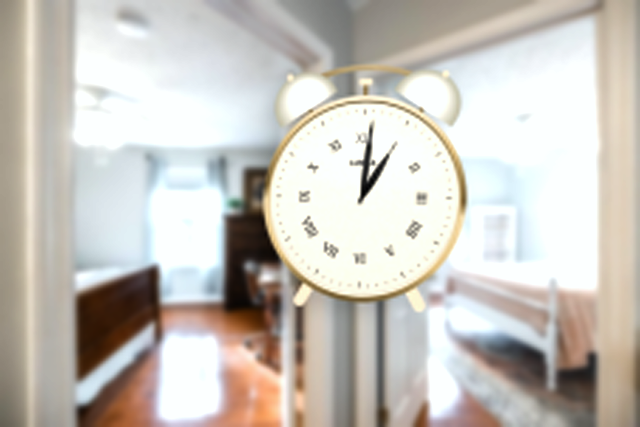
**1:01**
